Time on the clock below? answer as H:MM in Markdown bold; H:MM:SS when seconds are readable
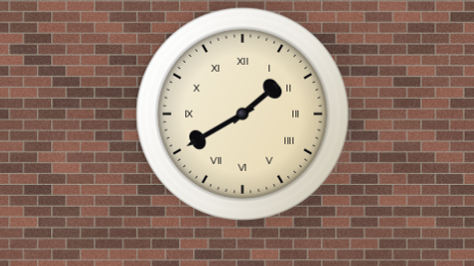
**1:40**
